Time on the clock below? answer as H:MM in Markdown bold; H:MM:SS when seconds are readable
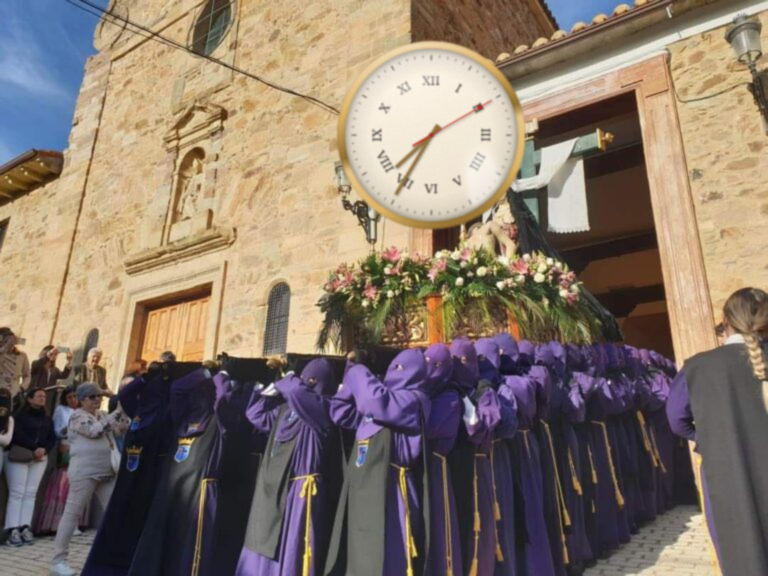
**7:35:10**
